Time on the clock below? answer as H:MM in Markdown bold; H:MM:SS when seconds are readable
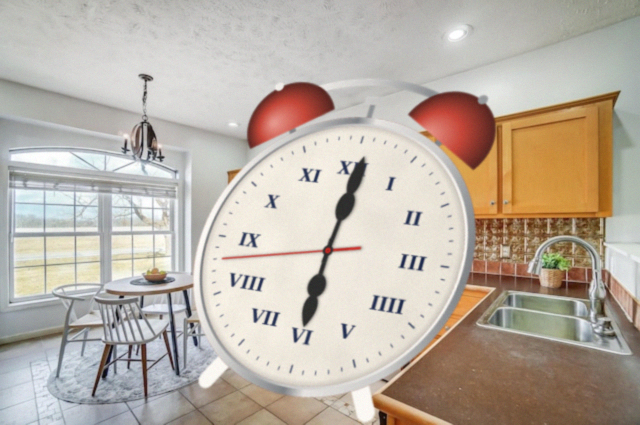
**6:00:43**
